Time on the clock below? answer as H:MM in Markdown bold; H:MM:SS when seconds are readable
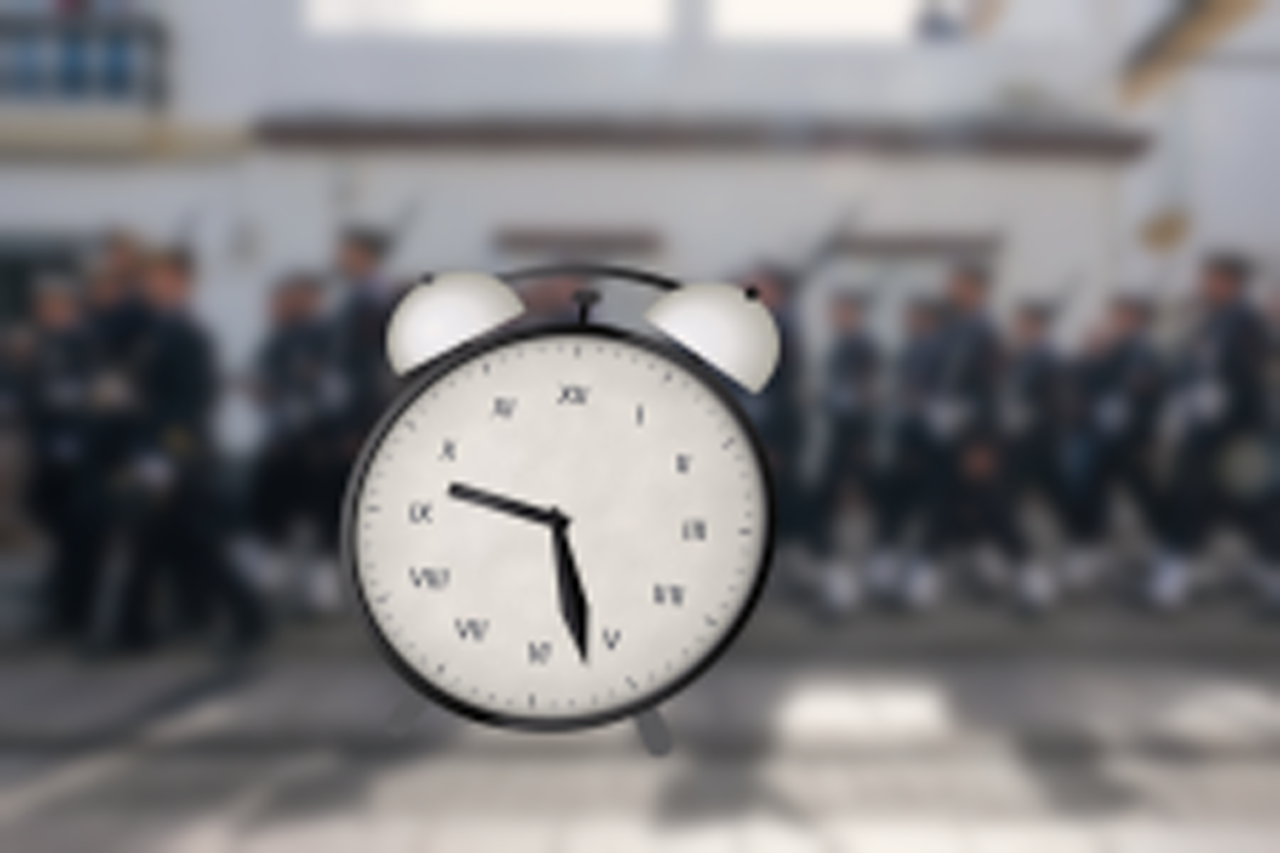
**9:27**
